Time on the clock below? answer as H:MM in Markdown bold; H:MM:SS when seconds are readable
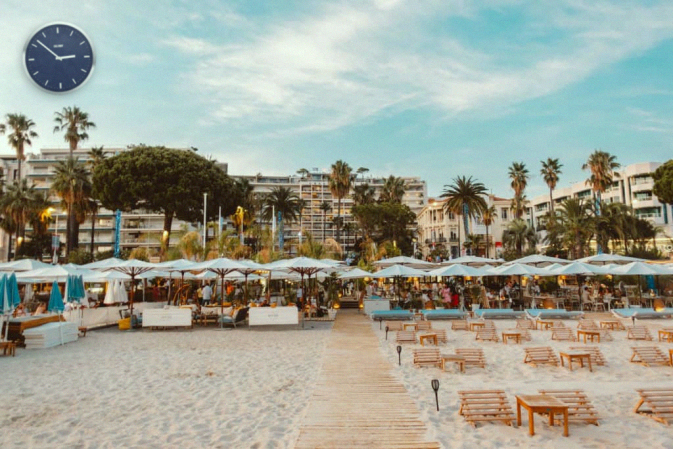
**2:52**
